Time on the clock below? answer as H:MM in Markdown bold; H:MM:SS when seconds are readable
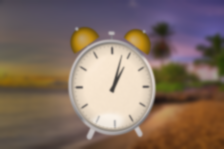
**1:03**
